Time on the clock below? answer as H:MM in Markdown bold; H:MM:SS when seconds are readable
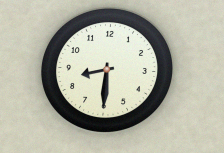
**8:30**
